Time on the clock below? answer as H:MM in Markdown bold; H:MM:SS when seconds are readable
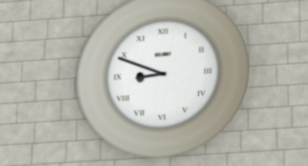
**8:49**
